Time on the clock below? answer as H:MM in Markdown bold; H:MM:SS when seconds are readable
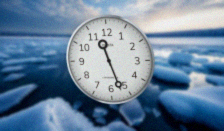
**11:27**
